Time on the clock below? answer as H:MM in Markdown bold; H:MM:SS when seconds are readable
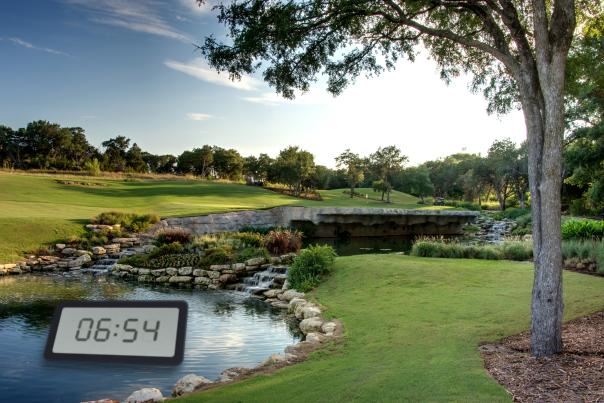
**6:54**
